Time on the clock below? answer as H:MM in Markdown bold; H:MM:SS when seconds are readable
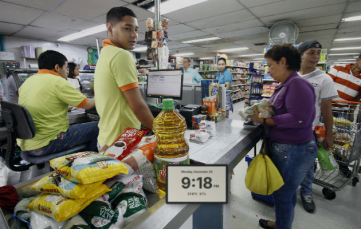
**9:18**
